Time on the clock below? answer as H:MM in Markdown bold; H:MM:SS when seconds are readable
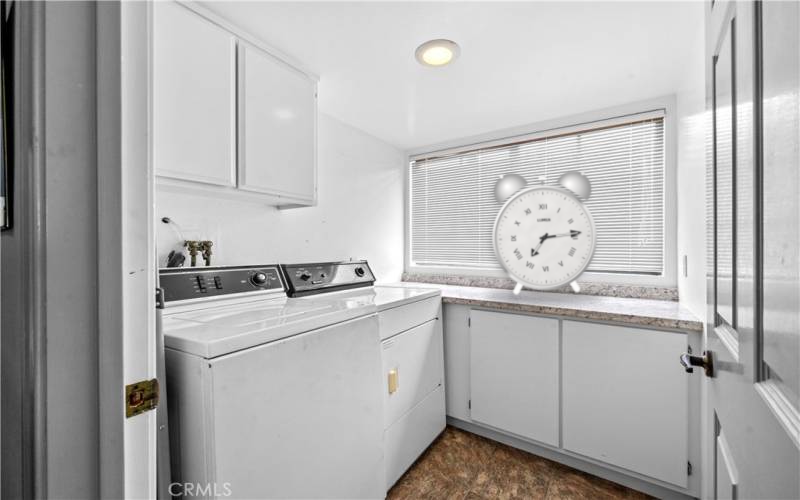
**7:14**
